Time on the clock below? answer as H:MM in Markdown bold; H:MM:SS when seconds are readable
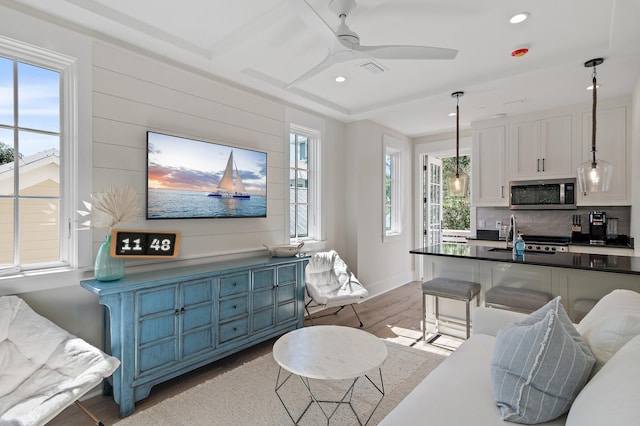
**11:48**
